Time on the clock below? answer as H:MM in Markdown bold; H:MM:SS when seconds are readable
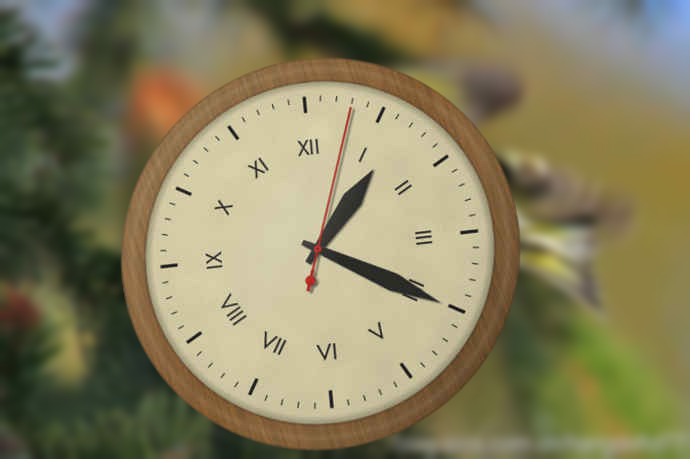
**1:20:03**
